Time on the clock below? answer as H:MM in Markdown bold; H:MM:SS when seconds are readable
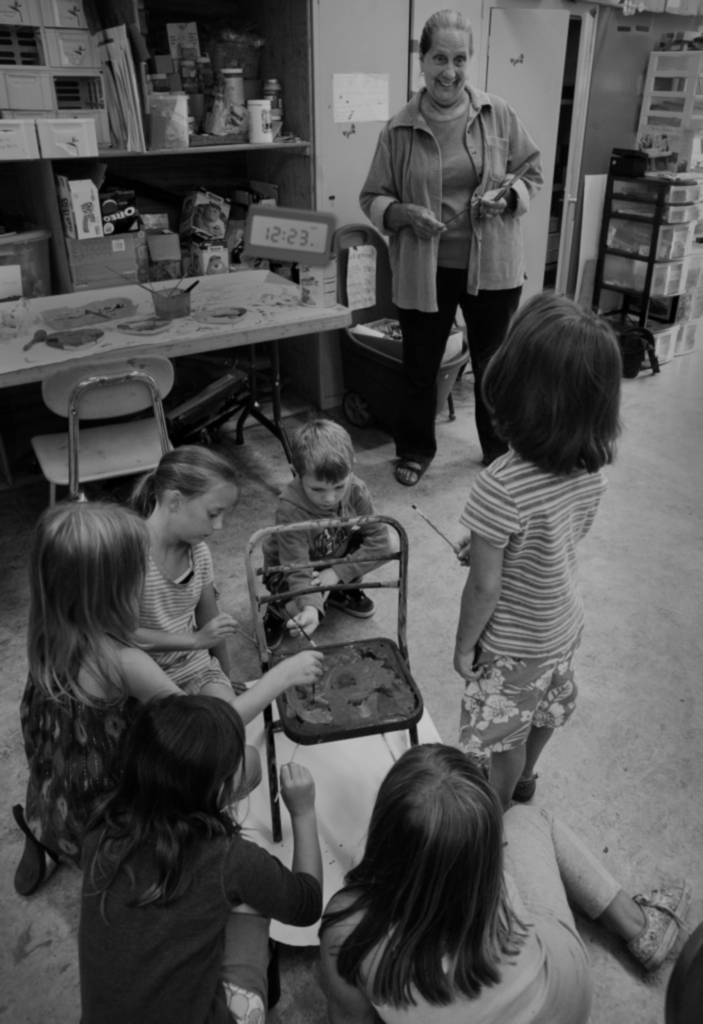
**12:23**
